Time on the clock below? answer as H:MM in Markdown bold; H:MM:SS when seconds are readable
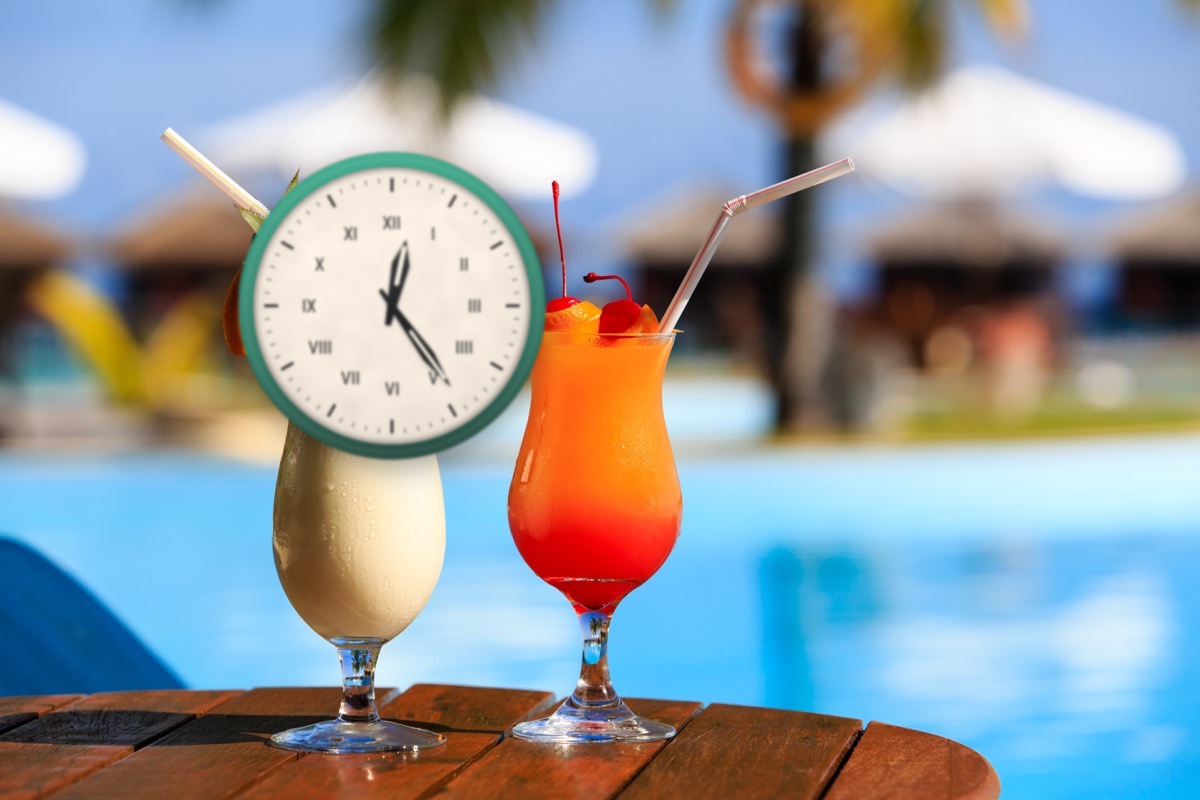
**12:24**
